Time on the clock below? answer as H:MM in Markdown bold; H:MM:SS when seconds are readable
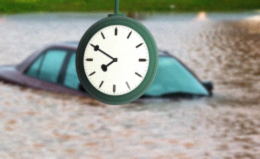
**7:50**
